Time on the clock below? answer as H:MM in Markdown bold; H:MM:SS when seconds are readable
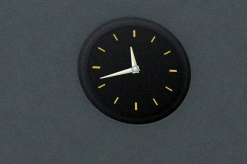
**11:42**
